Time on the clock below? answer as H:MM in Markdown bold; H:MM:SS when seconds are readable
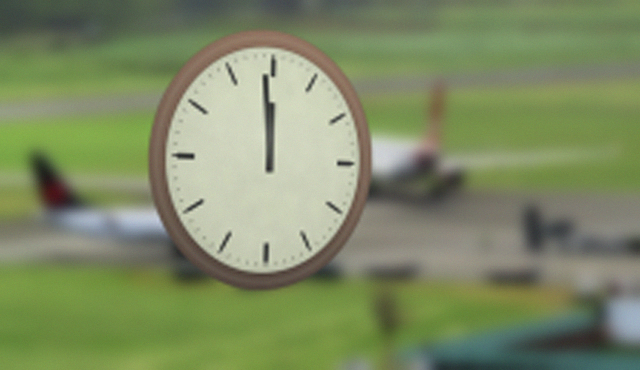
**11:59**
